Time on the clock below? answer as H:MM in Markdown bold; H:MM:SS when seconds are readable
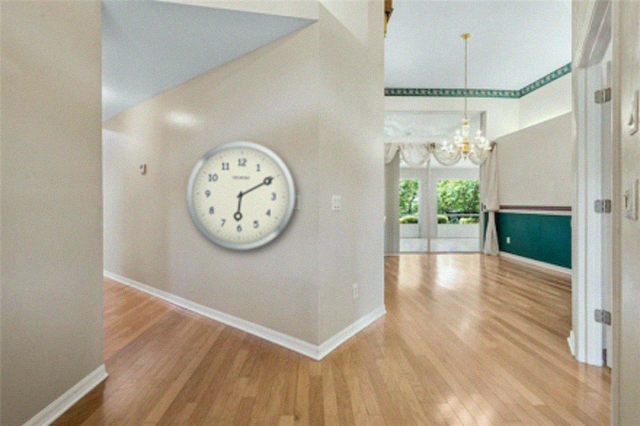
**6:10**
